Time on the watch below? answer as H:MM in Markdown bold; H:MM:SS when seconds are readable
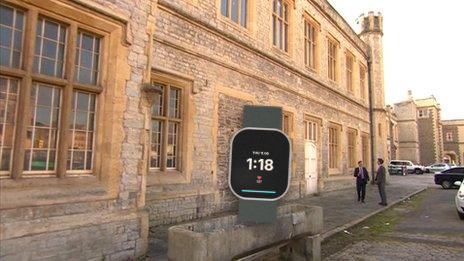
**1:18**
